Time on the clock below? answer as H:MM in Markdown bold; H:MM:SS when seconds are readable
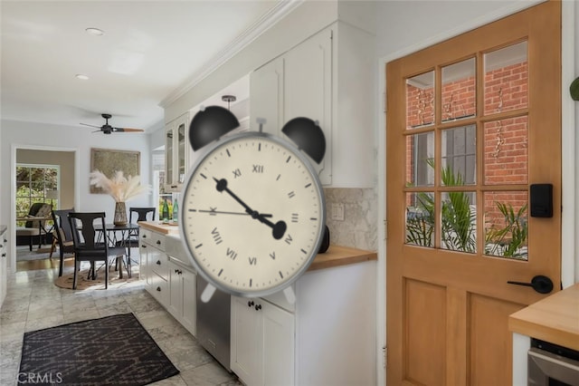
**3:50:45**
